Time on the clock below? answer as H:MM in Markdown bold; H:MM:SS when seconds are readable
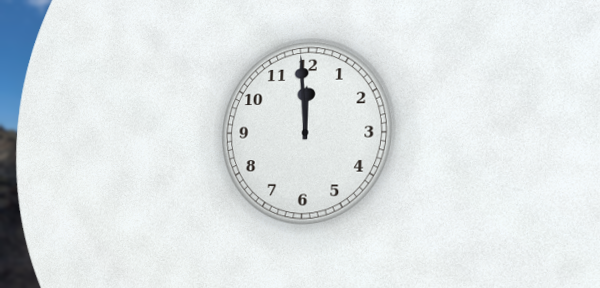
**11:59**
